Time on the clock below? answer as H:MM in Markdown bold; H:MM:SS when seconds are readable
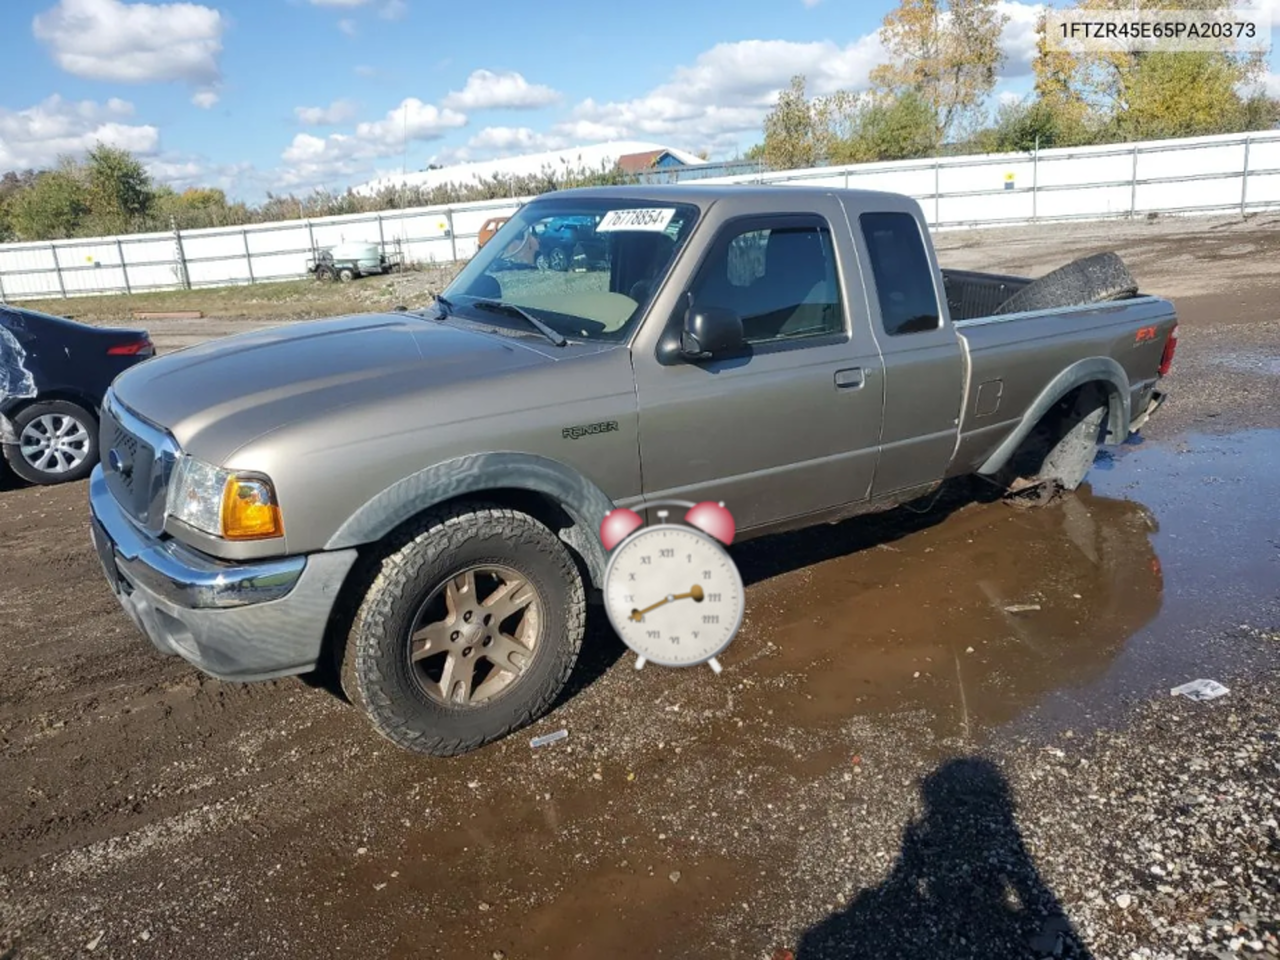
**2:41**
